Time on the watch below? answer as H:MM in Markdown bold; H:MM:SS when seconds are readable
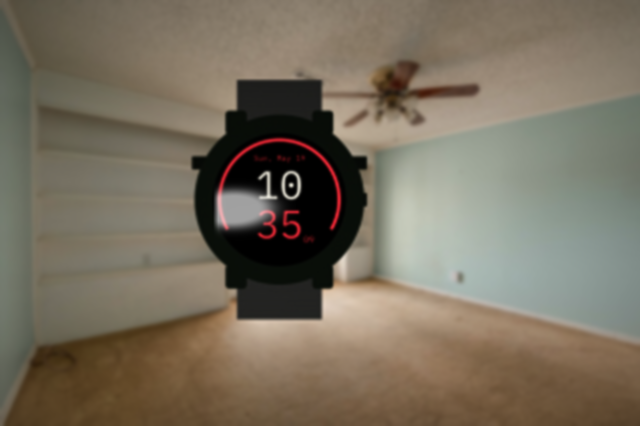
**10:35**
